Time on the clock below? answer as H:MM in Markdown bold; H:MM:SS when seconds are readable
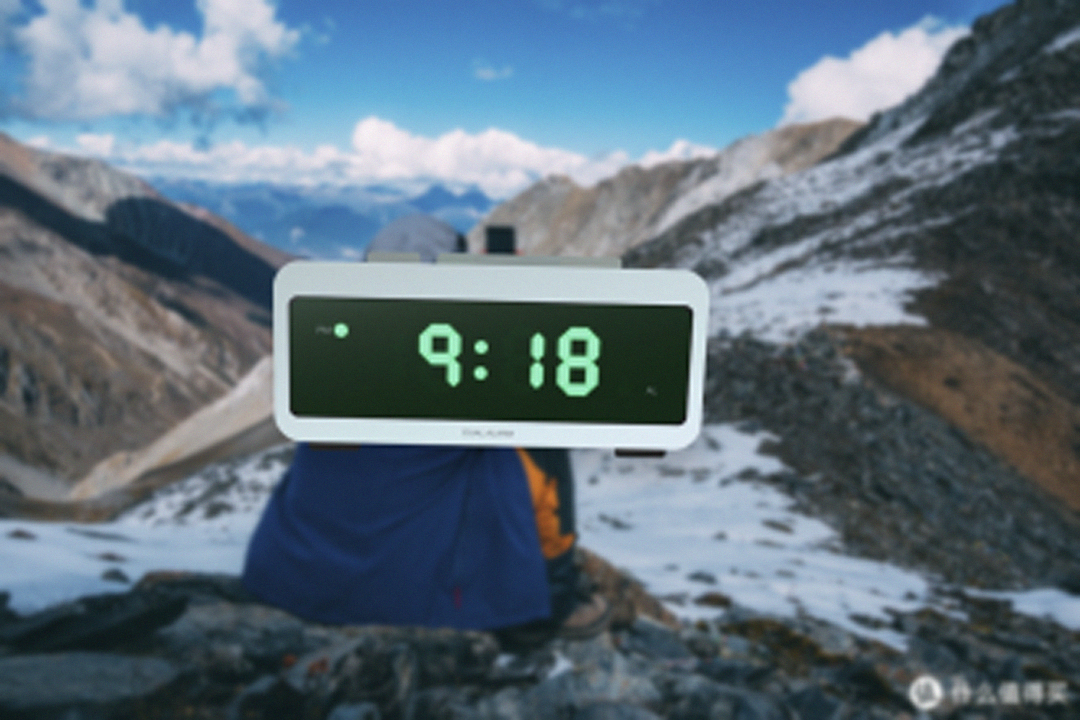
**9:18**
